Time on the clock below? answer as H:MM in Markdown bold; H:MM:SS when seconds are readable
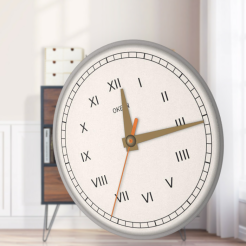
**12:15:36**
